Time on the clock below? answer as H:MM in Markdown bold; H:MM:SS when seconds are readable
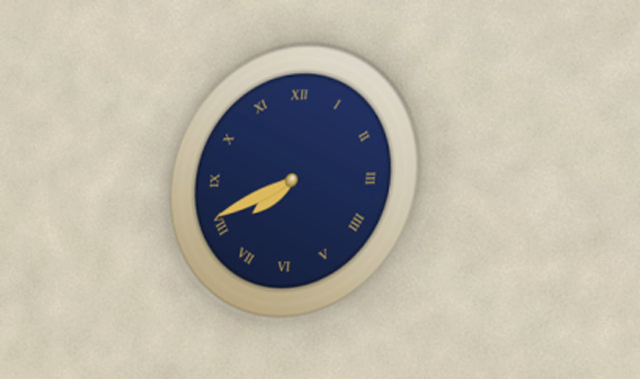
**7:41**
